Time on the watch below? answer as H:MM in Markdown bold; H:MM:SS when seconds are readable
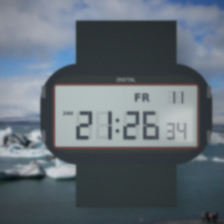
**21:26:34**
